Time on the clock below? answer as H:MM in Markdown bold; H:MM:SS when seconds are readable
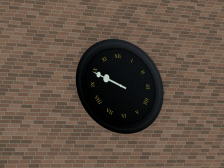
**9:49**
